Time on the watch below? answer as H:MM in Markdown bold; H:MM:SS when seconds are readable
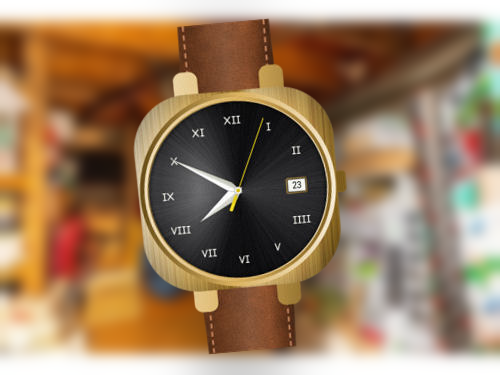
**7:50:04**
